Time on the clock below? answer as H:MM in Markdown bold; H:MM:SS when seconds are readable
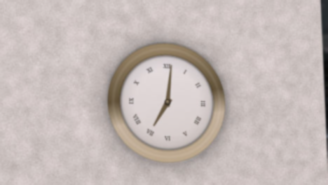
**7:01**
